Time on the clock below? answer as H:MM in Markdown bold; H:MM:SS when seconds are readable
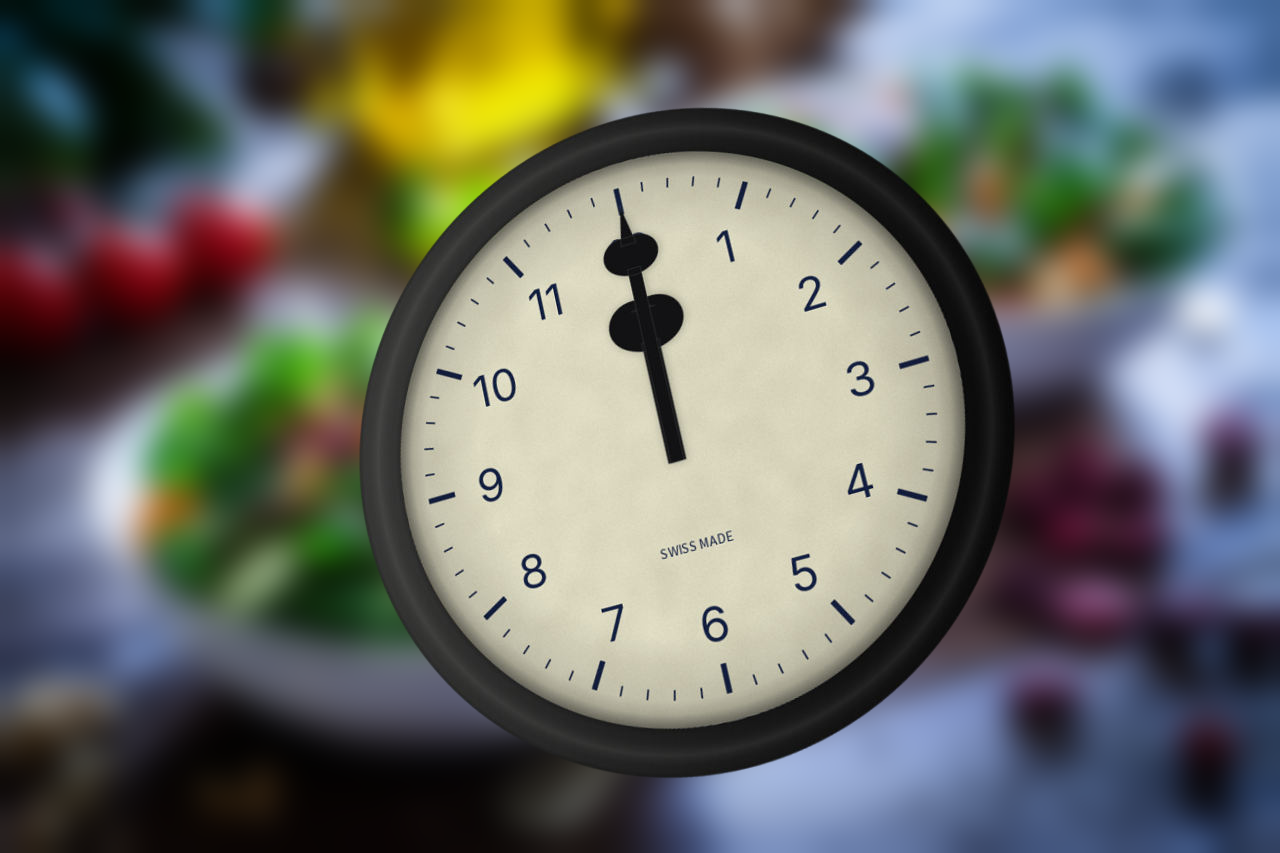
**12:00**
